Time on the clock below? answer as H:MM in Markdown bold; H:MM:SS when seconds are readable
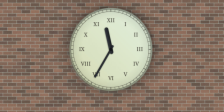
**11:35**
